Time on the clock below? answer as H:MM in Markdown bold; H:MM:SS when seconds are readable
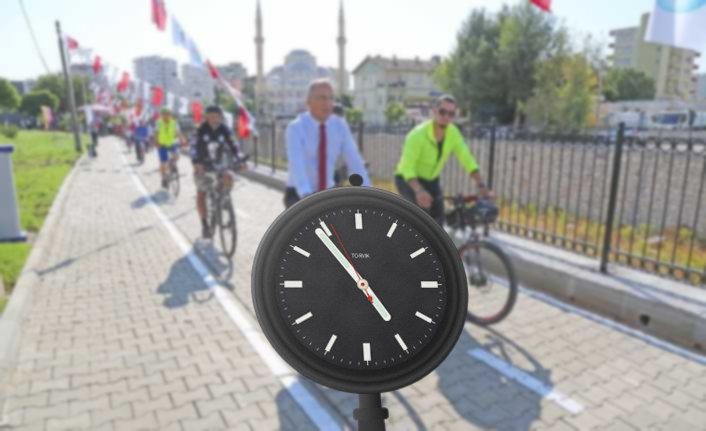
**4:53:56**
